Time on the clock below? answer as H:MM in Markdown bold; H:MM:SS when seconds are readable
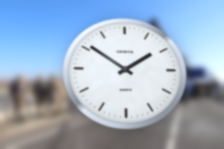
**1:51**
